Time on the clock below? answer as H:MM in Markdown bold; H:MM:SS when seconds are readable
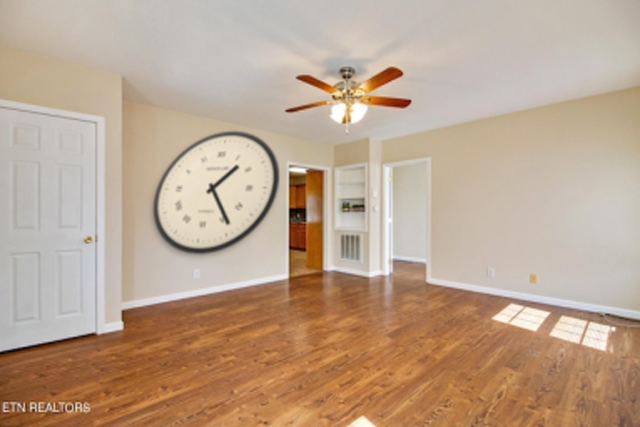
**1:24**
